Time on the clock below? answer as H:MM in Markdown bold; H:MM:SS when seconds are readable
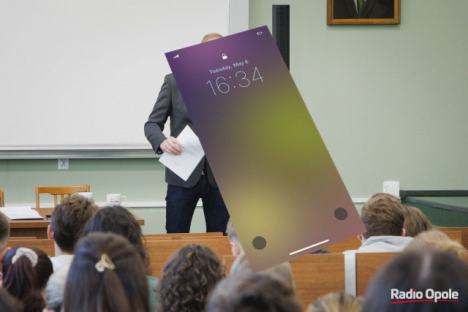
**16:34**
